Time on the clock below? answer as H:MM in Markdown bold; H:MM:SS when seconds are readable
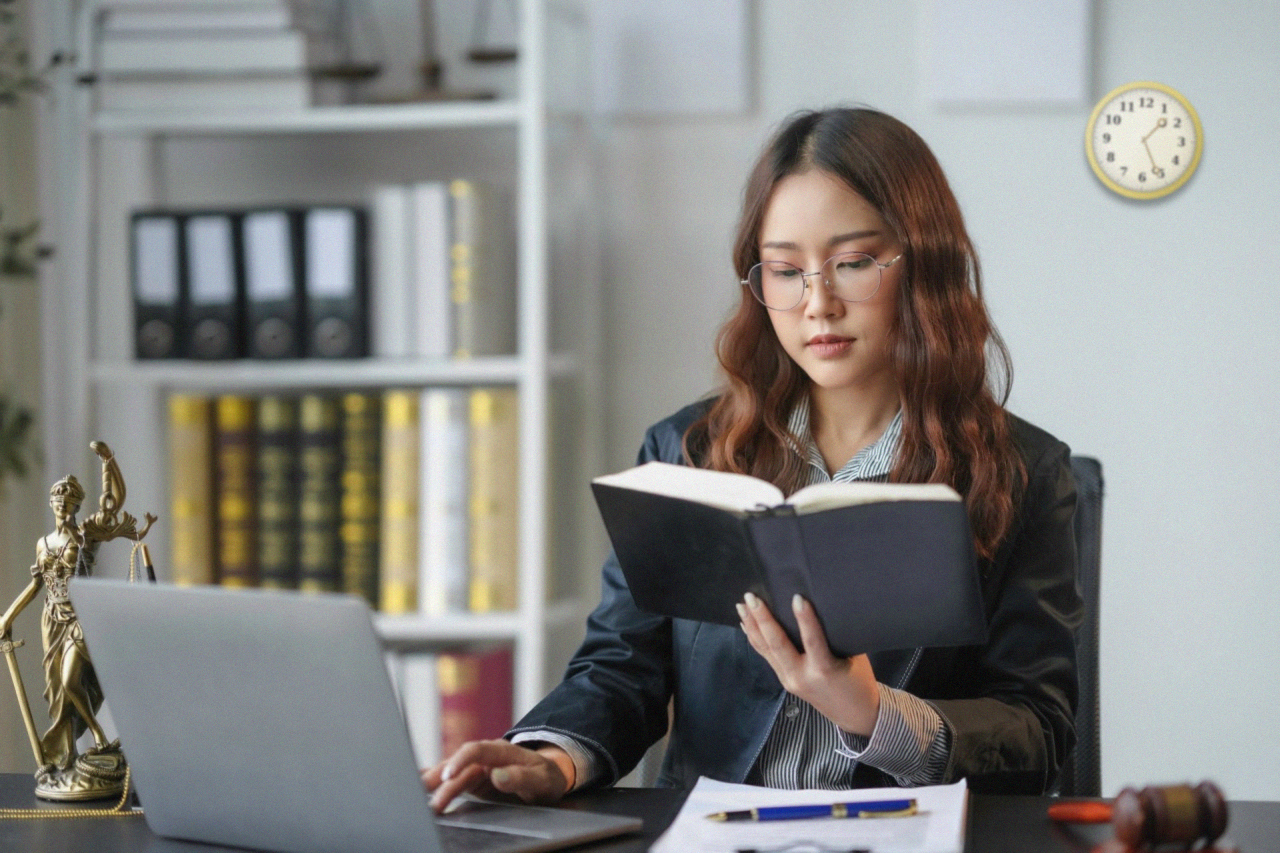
**1:26**
